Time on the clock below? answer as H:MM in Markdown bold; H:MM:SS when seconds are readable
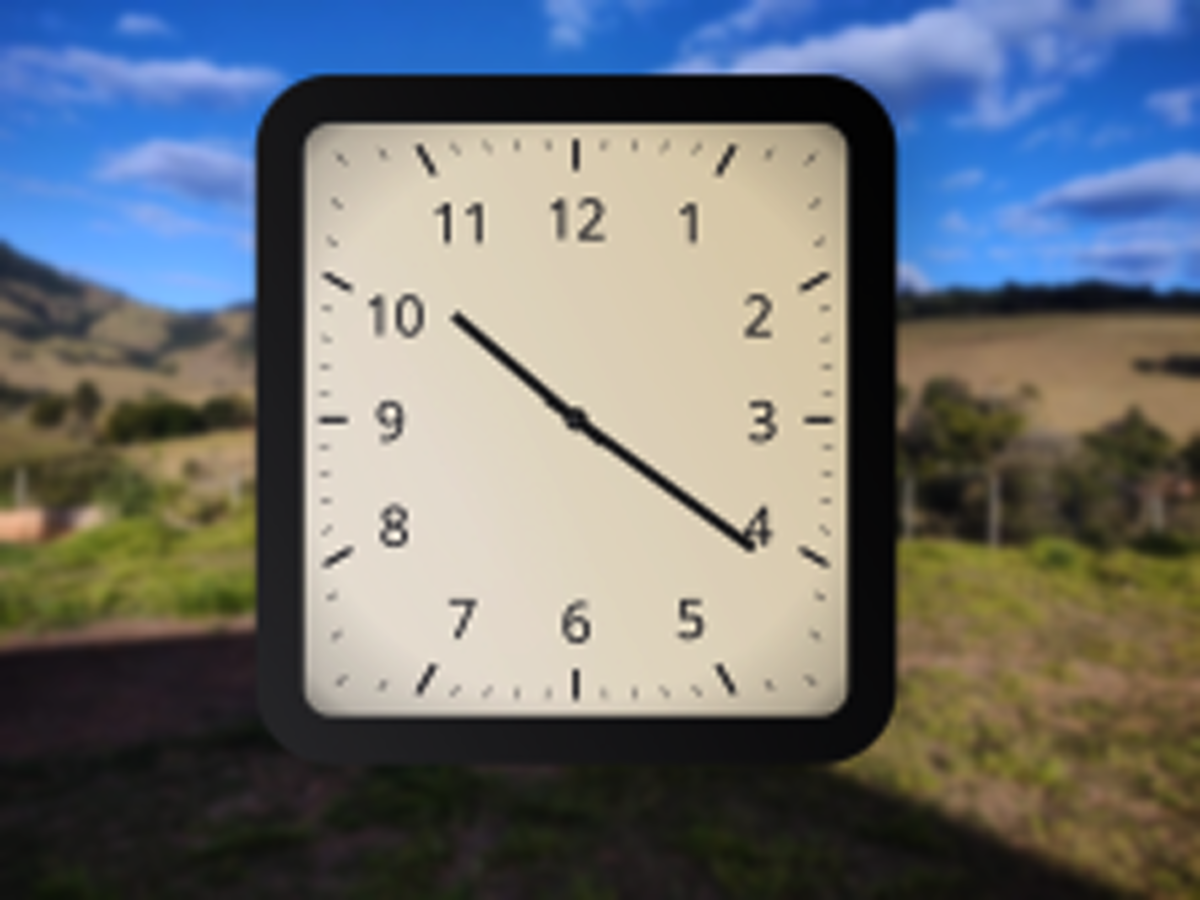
**10:21**
